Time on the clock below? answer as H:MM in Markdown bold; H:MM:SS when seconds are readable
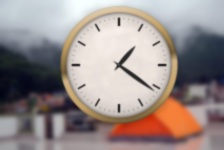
**1:21**
